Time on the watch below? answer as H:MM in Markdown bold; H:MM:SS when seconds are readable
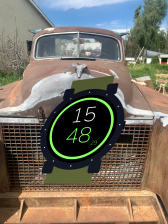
**15:48**
